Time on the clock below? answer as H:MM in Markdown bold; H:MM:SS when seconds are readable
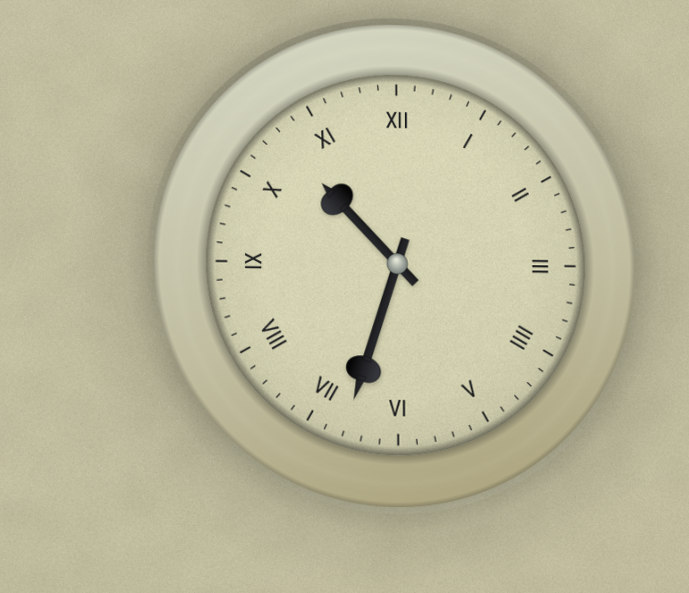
**10:33**
